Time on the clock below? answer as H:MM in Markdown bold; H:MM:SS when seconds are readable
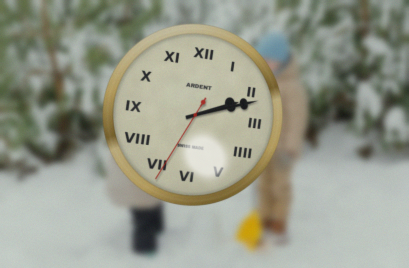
**2:11:34**
